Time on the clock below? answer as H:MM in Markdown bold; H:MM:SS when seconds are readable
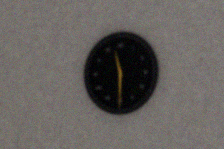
**11:30**
